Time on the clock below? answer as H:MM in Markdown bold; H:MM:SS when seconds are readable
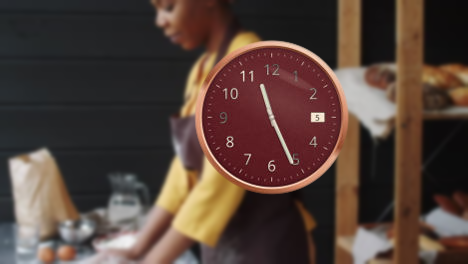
**11:26**
